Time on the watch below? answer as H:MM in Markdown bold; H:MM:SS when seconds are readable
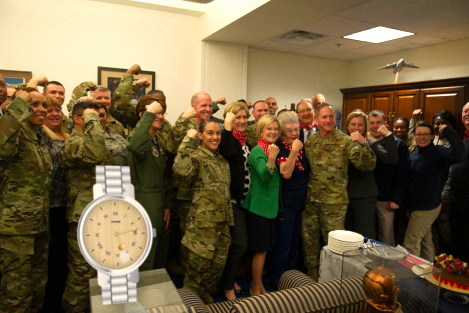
**5:13**
